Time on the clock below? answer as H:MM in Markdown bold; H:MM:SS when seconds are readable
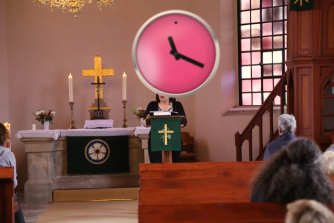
**11:19**
